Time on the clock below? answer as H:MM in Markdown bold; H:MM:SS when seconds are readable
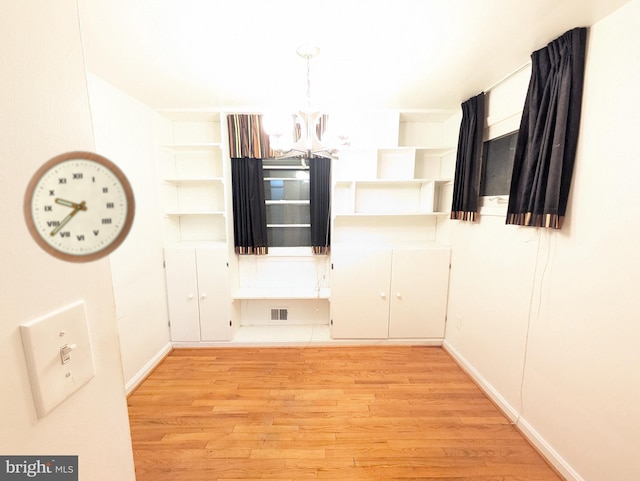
**9:38**
